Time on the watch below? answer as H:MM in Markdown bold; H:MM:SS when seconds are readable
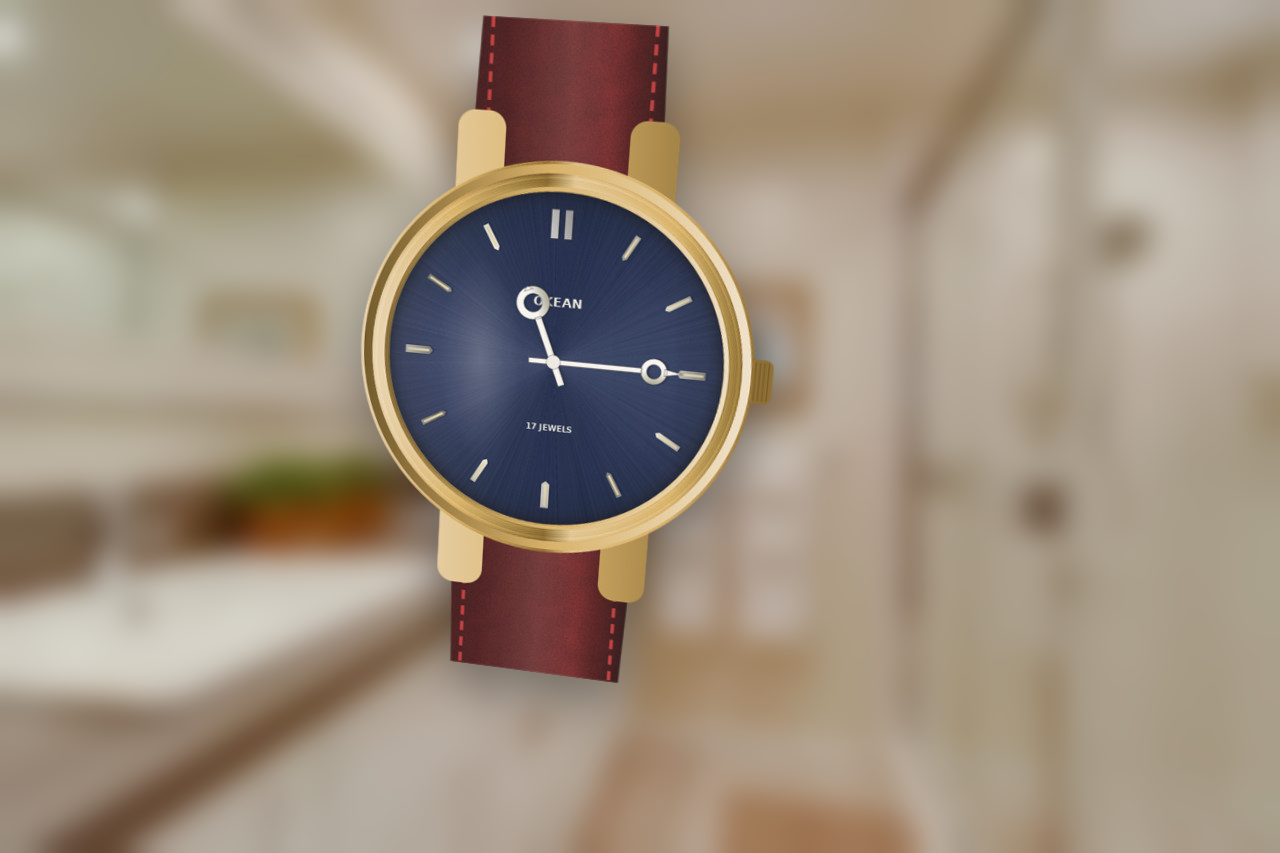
**11:15**
